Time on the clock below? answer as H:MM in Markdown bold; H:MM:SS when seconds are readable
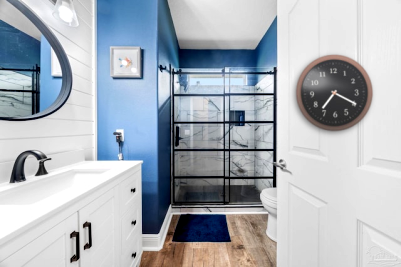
**7:20**
